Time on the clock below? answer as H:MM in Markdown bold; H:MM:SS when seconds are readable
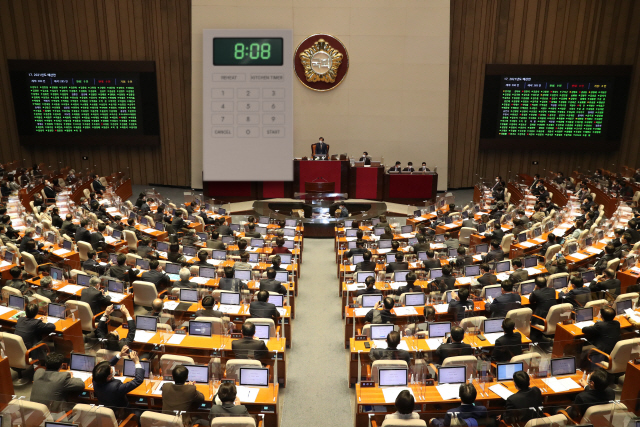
**8:08**
